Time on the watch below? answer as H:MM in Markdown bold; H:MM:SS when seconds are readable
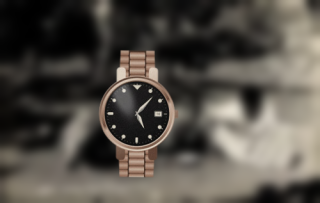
**5:07**
